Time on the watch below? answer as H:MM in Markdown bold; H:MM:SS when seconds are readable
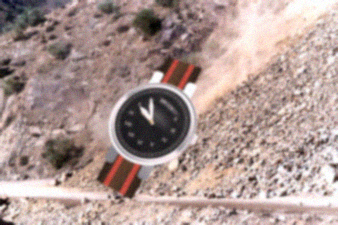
**9:55**
